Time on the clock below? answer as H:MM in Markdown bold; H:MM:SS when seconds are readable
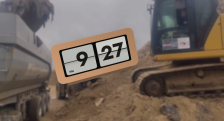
**9:27**
